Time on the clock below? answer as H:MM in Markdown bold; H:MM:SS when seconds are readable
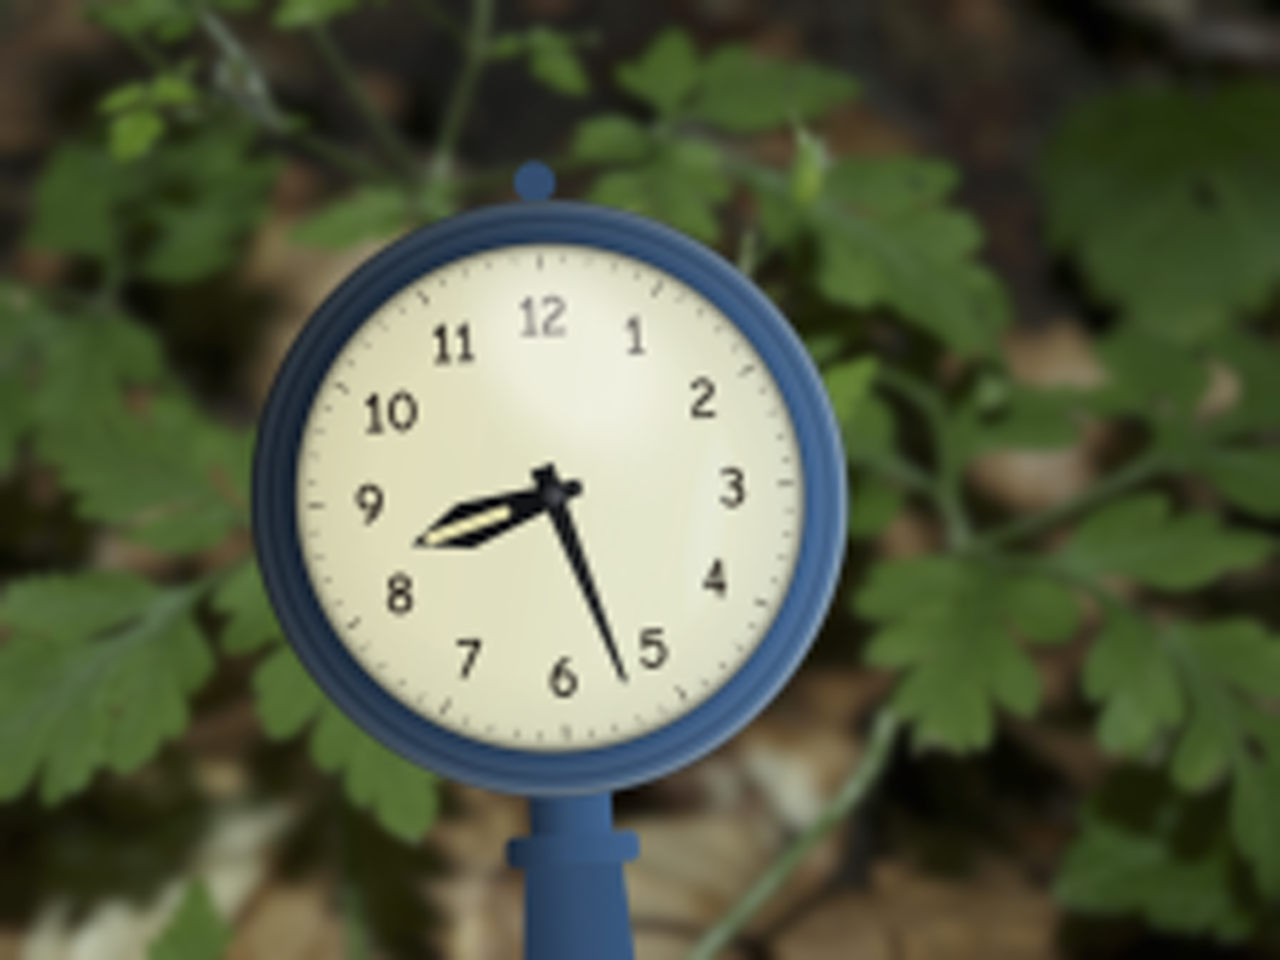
**8:27**
